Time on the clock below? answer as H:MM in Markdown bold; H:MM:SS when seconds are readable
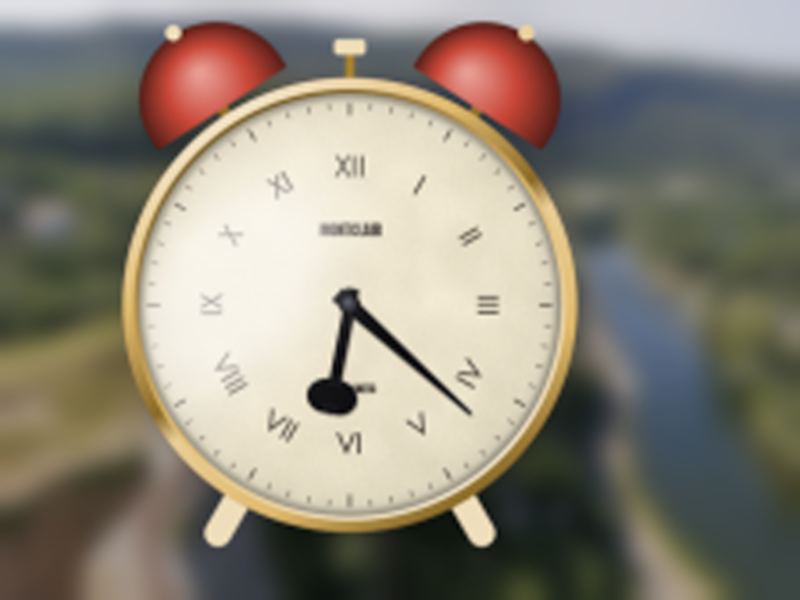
**6:22**
